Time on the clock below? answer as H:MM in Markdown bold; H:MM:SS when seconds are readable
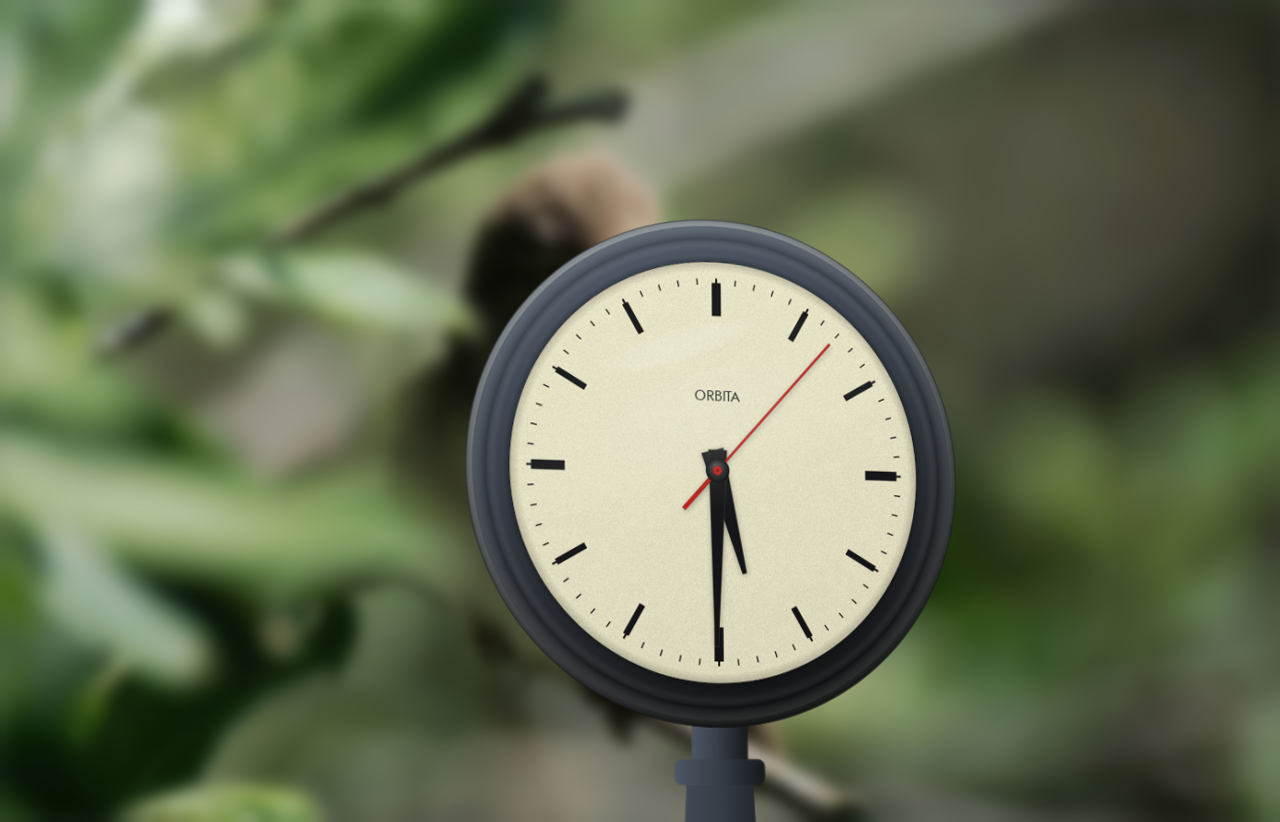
**5:30:07**
